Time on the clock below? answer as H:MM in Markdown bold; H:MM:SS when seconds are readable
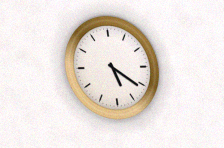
**5:21**
